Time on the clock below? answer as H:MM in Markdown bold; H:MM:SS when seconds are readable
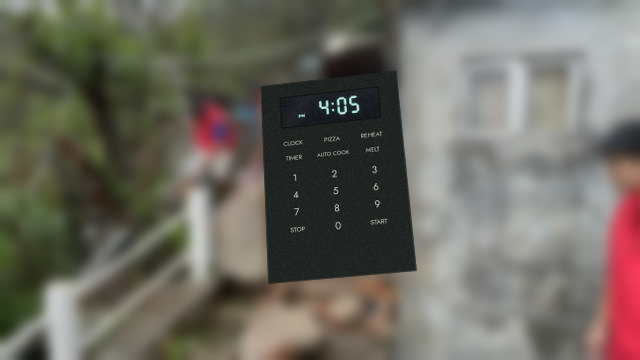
**4:05**
